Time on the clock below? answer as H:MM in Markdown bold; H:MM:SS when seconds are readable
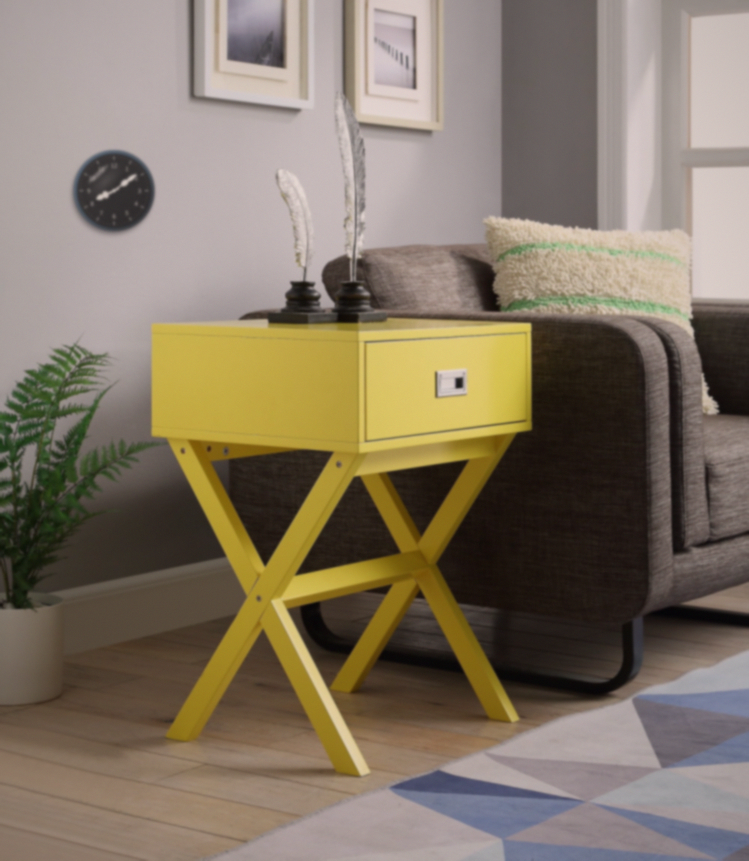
**8:09**
